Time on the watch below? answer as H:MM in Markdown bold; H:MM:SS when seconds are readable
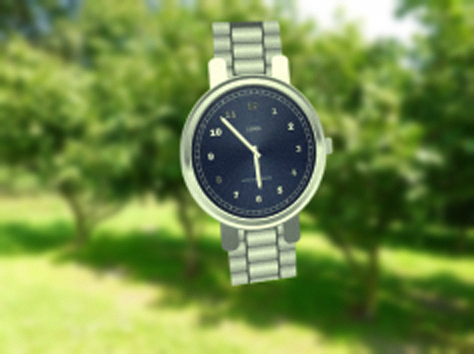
**5:53**
